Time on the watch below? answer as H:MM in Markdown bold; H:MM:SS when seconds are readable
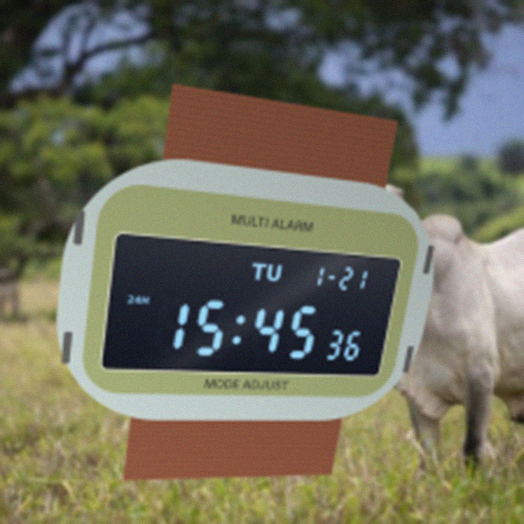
**15:45:36**
